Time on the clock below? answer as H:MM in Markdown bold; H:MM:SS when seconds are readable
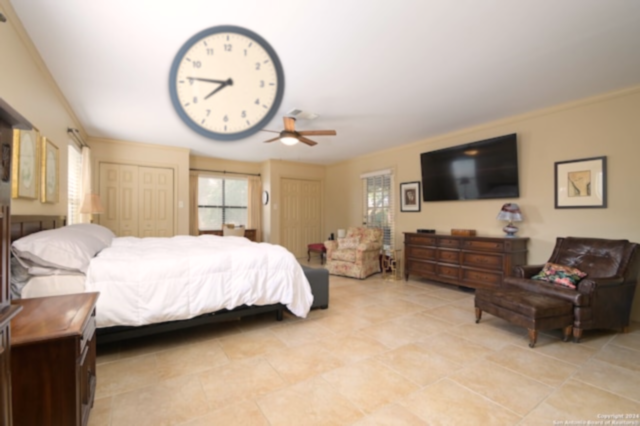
**7:46**
